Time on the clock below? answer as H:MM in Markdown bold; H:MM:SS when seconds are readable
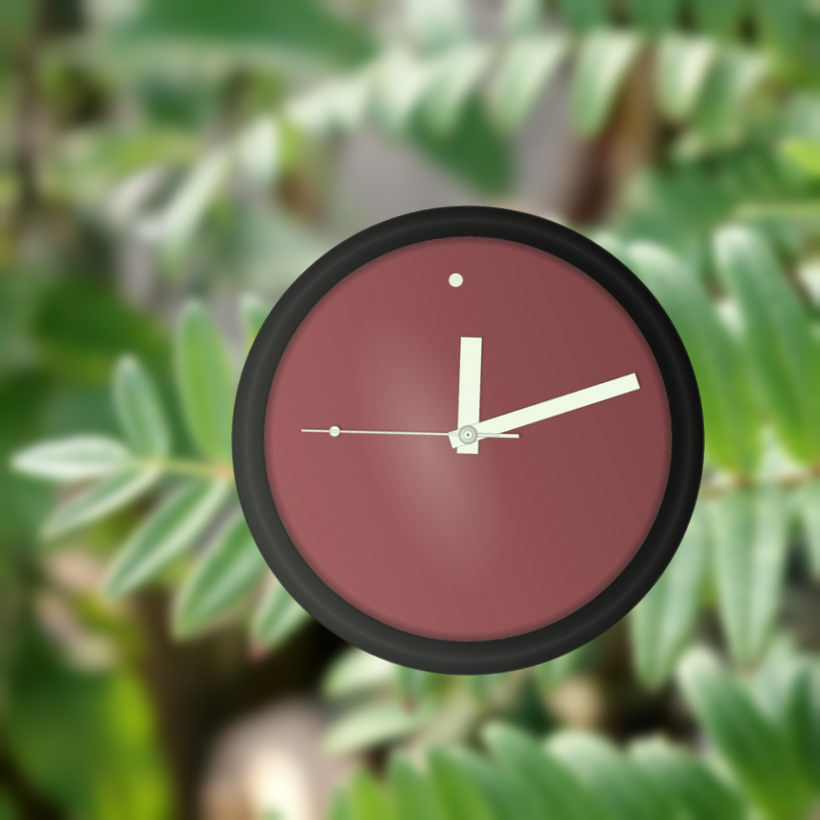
**12:12:46**
